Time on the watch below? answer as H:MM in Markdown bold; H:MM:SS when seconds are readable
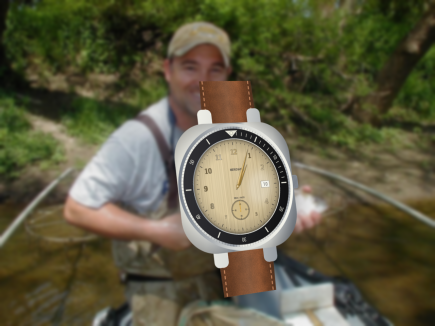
**1:04**
